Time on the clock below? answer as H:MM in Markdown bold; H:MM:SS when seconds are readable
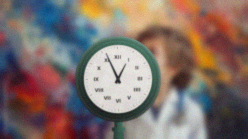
**12:56**
